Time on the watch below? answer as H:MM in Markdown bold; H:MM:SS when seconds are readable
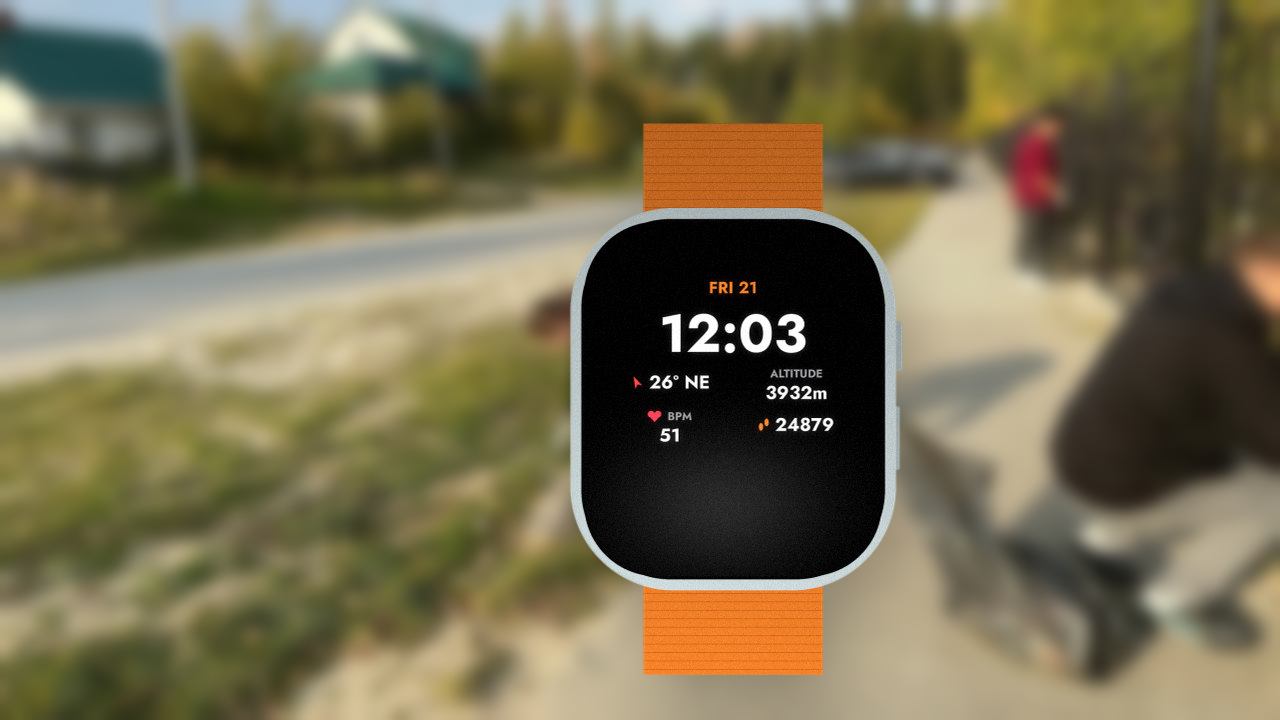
**12:03**
